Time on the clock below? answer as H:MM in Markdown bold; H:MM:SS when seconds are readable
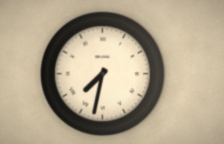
**7:32**
